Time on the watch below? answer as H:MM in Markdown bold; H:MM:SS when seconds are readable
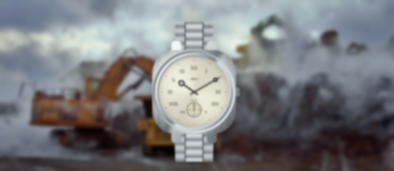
**10:10**
